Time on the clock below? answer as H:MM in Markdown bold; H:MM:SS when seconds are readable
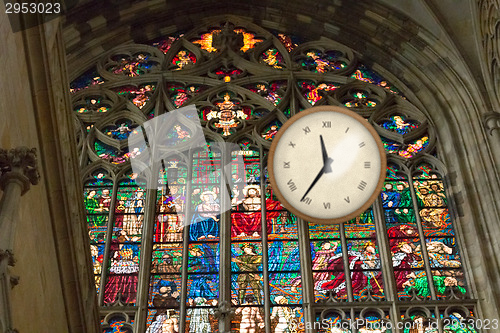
**11:36**
